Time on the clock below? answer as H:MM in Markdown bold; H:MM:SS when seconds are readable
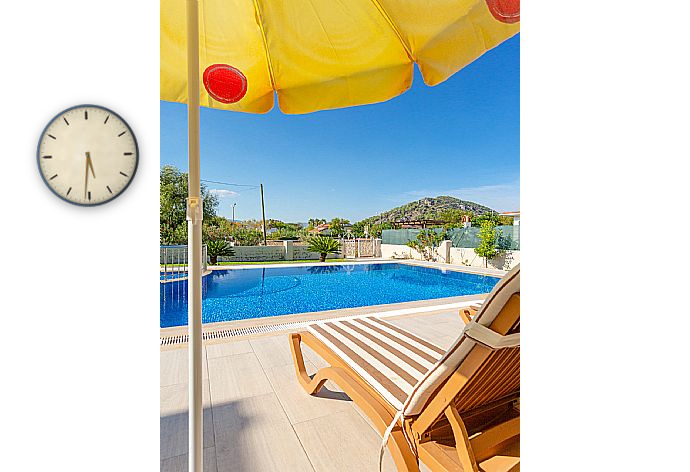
**5:31**
